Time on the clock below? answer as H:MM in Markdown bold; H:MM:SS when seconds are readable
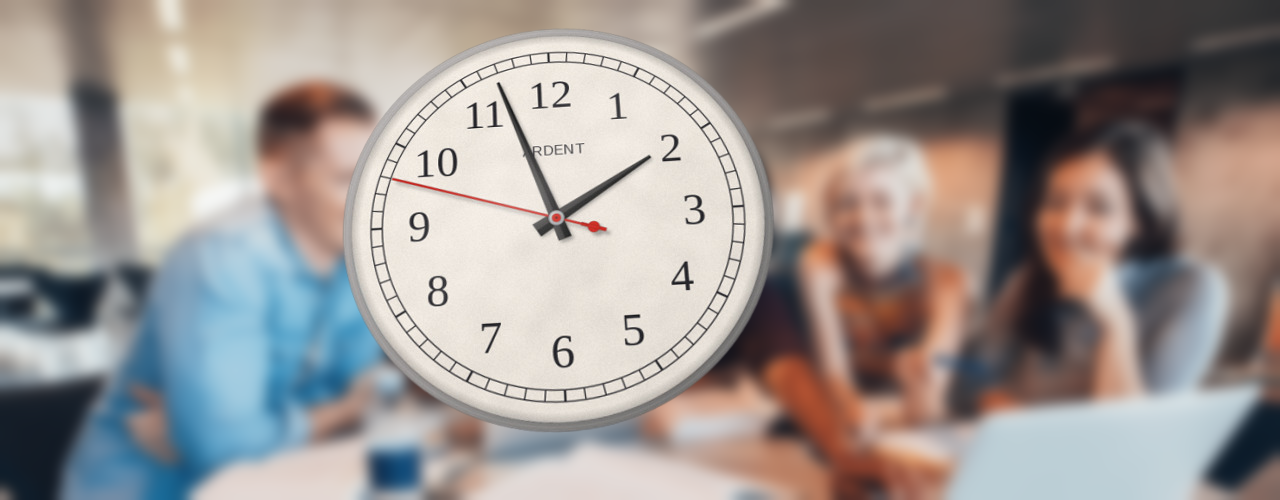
**1:56:48**
